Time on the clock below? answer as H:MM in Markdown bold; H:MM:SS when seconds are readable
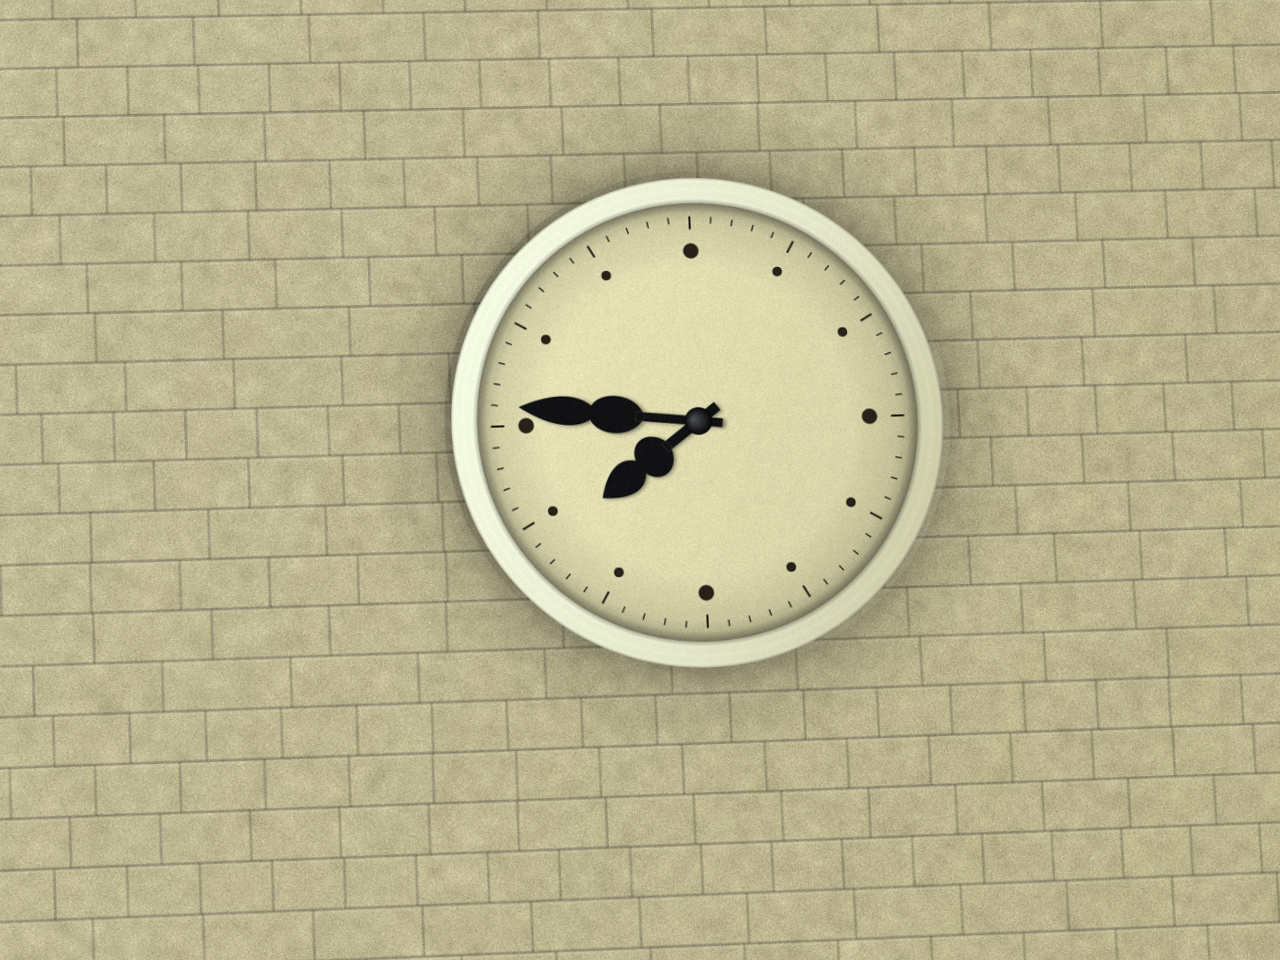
**7:46**
